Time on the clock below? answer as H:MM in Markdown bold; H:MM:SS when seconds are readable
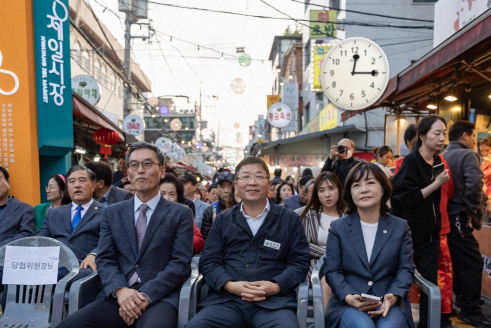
**12:15**
